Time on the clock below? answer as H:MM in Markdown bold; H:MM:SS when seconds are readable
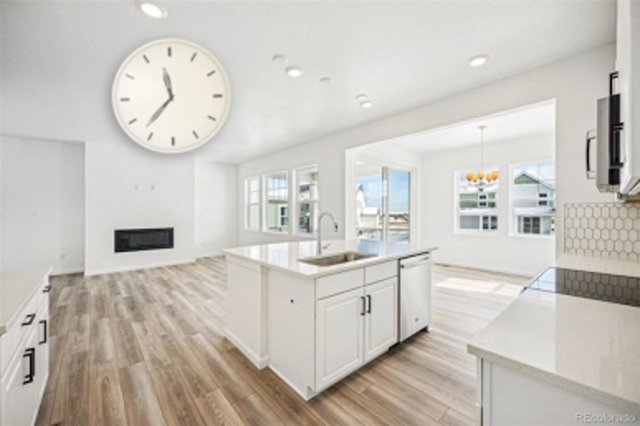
**11:37**
